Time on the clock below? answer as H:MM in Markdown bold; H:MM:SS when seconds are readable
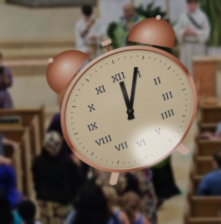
**12:04**
